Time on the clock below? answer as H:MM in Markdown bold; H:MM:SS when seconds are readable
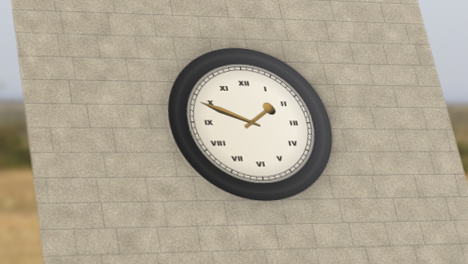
**1:49**
